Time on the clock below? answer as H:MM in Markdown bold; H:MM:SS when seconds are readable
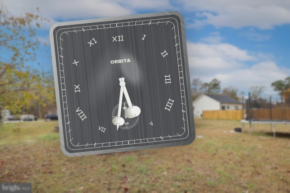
**5:32**
